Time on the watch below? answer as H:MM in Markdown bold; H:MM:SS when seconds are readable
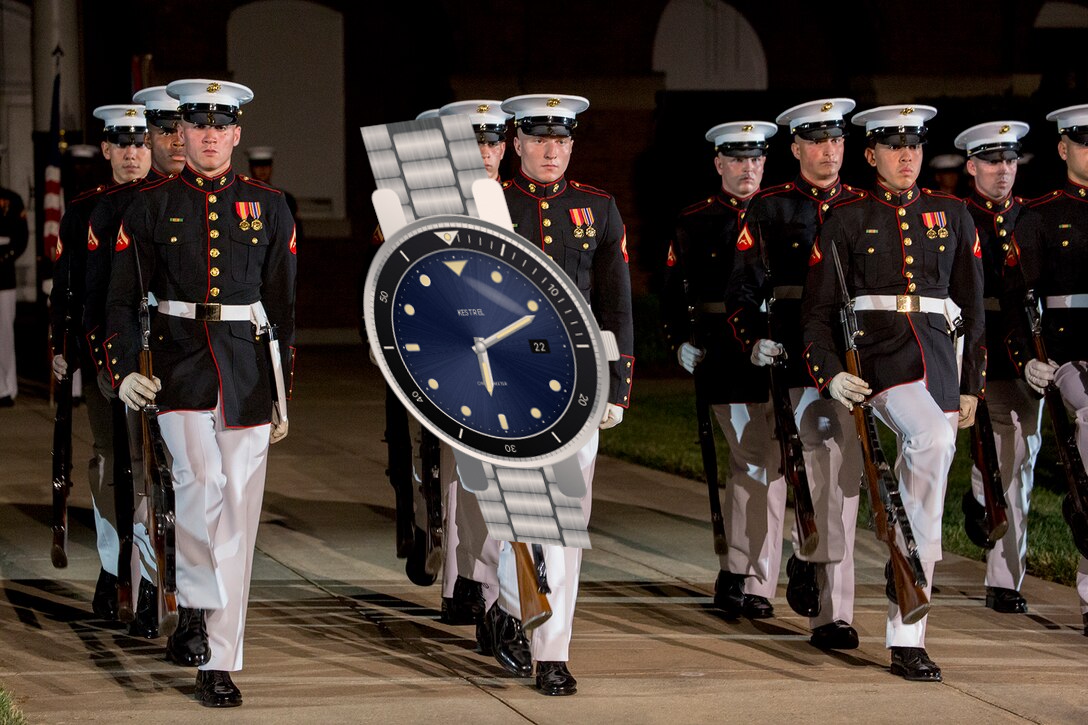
**6:11**
